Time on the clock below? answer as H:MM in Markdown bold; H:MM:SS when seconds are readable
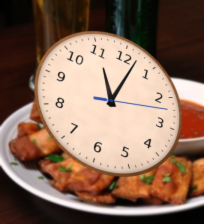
**11:02:12**
